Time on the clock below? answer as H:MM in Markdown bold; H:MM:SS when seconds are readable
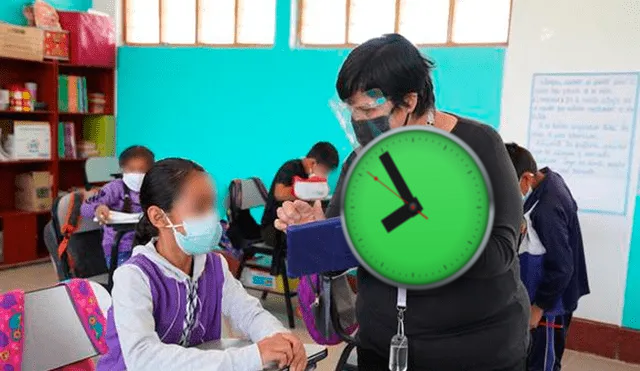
**7:54:51**
